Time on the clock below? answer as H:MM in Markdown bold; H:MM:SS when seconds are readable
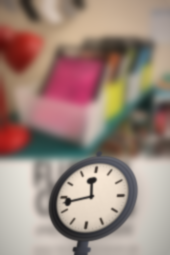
**11:43**
